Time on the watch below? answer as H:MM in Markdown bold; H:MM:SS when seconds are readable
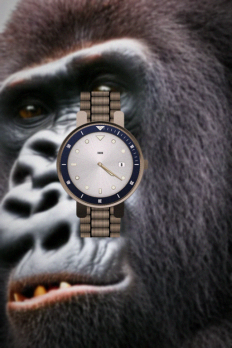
**4:21**
